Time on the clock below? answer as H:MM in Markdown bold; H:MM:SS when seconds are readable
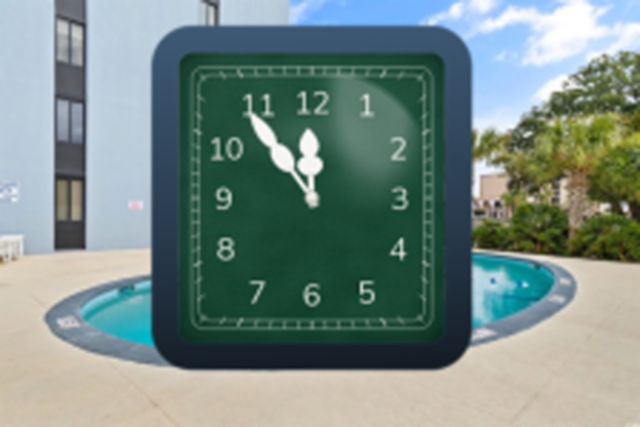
**11:54**
